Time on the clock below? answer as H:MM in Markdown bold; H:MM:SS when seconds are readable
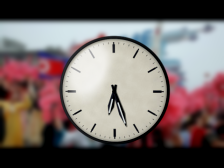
**6:27**
